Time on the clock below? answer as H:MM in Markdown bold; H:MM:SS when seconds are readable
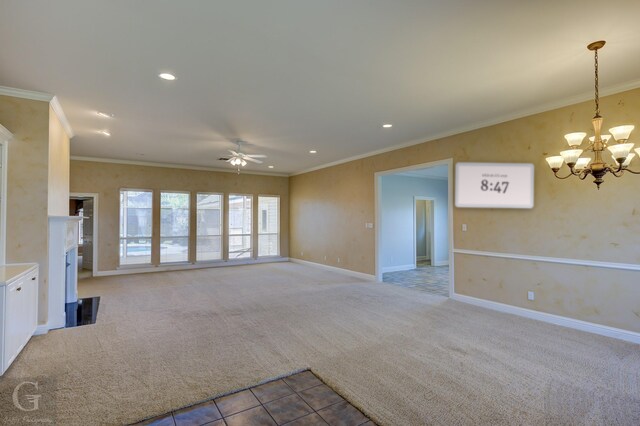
**8:47**
